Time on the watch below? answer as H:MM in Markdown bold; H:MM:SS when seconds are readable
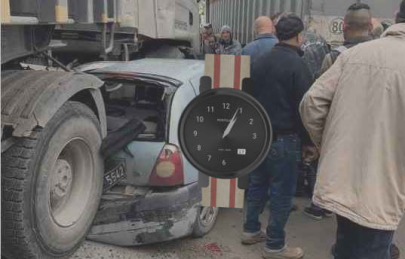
**1:04**
